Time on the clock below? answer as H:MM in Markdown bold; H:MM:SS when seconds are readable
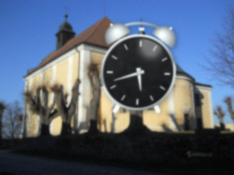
**5:42**
